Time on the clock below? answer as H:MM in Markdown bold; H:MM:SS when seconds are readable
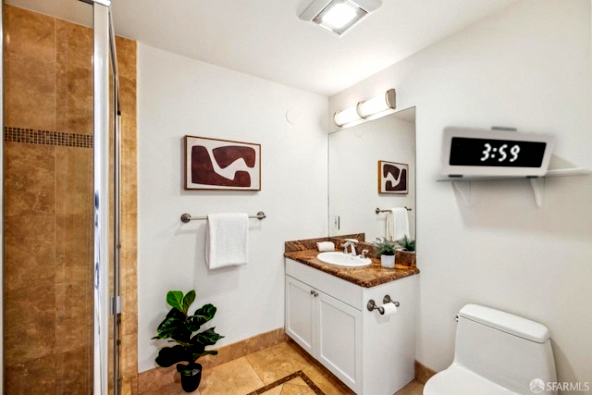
**3:59**
